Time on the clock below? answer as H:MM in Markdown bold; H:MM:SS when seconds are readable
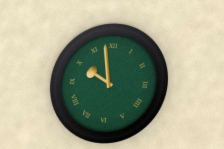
**9:58**
